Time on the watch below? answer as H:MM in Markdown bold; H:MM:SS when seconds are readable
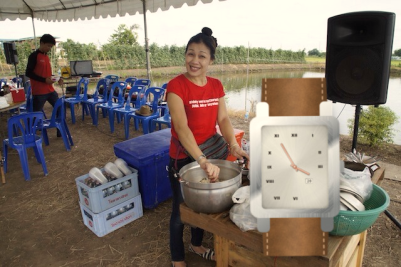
**3:55**
